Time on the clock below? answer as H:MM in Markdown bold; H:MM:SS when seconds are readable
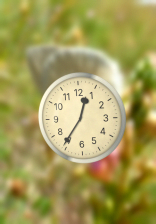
**12:36**
